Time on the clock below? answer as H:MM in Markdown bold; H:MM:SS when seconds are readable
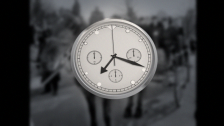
**7:19**
